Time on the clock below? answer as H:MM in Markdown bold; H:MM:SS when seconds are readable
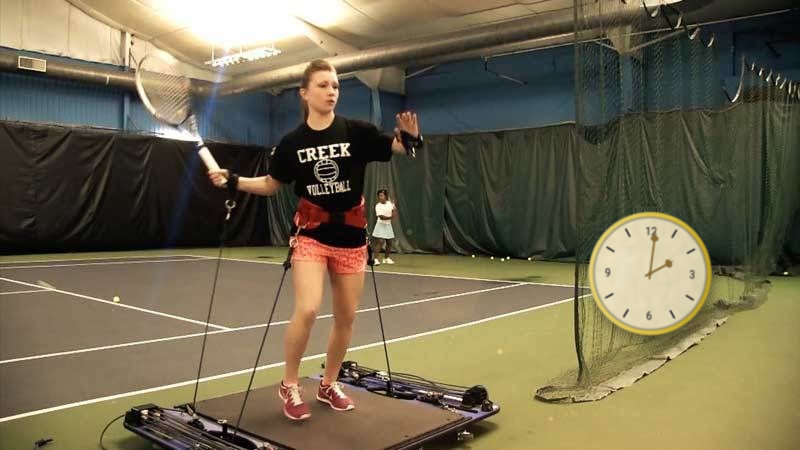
**2:01**
